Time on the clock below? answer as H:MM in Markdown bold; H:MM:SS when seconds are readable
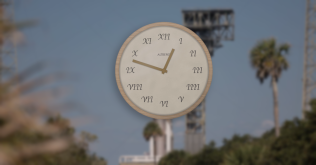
**12:48**
